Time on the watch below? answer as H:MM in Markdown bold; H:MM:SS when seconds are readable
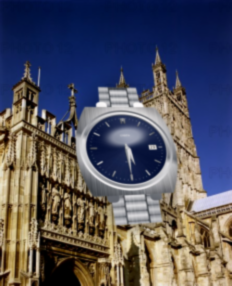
**5:30**
